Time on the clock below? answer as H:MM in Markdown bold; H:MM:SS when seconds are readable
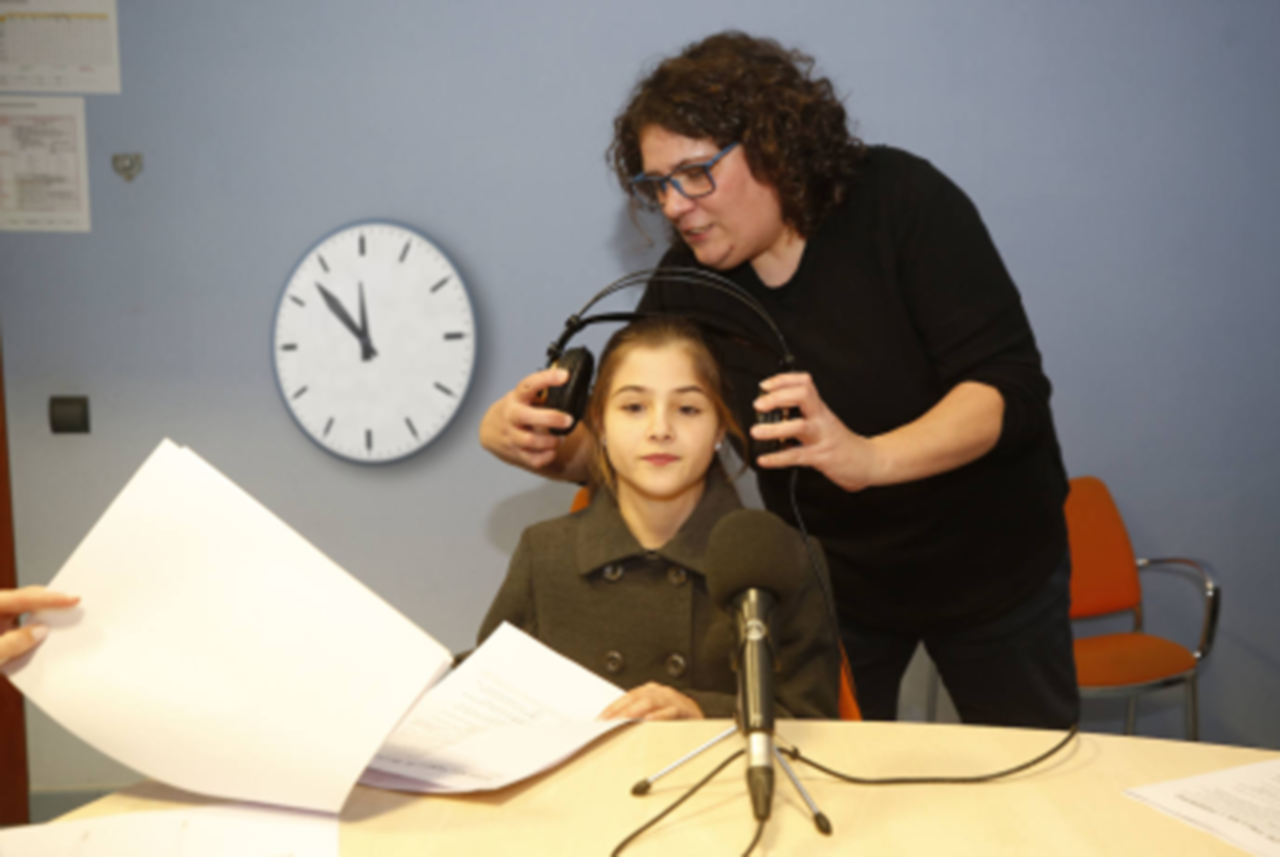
**11:53**
